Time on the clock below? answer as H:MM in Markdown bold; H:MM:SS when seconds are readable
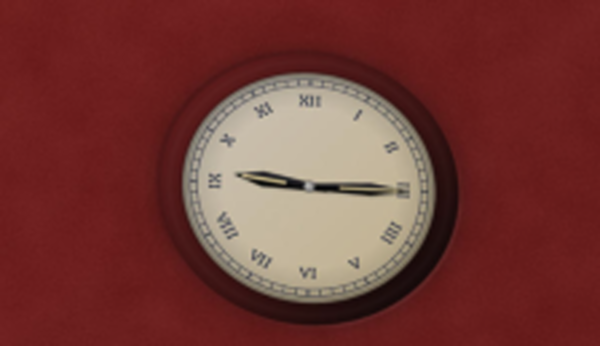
**9:15**
